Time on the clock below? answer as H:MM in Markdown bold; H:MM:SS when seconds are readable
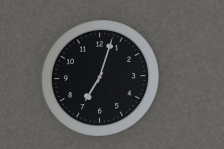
**7:03**
